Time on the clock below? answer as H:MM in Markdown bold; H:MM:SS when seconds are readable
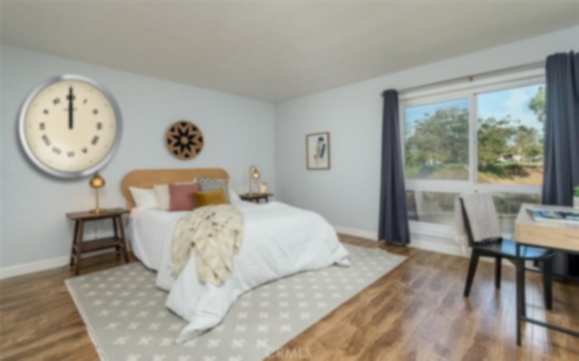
**12:00**
